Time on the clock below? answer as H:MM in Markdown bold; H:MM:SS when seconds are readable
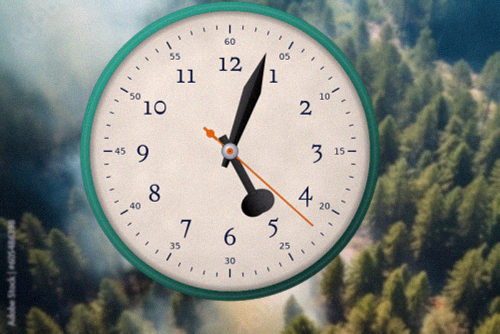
**5:03:22**
